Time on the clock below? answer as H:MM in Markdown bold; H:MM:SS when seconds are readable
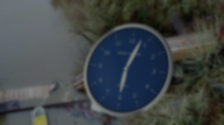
**6:03**
